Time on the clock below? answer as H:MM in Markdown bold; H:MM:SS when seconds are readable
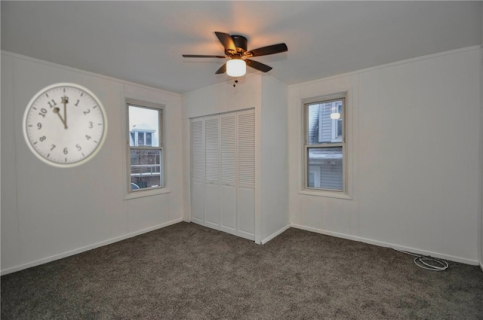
**11:00**
